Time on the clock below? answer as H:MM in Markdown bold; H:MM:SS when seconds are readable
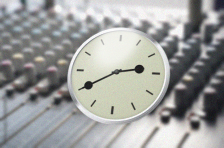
**2:40**
